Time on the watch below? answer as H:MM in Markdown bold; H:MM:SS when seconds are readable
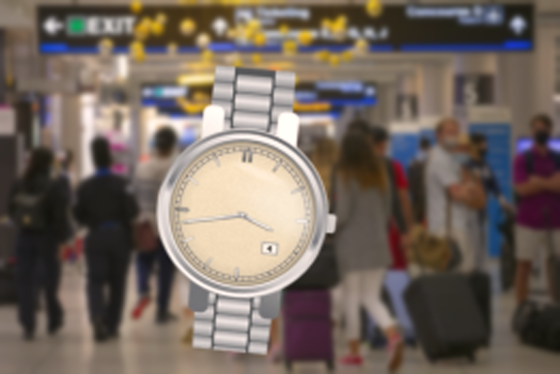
**3:43**
